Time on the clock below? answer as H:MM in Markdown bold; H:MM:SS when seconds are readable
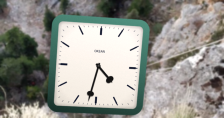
**4:32**
